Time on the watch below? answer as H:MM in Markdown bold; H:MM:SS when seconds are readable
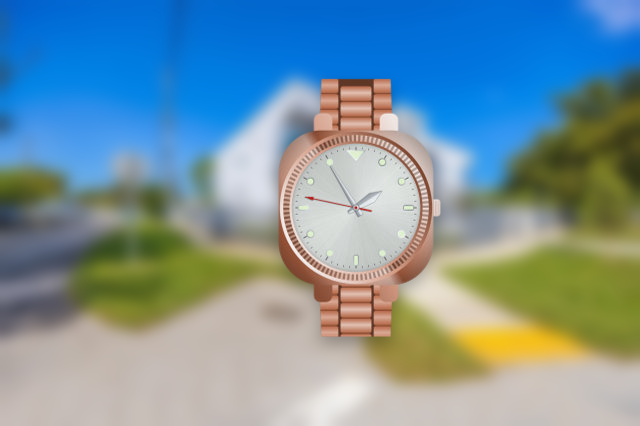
**1:54:47**
